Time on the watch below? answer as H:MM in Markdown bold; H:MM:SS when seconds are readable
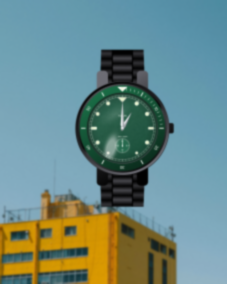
**1:00**
